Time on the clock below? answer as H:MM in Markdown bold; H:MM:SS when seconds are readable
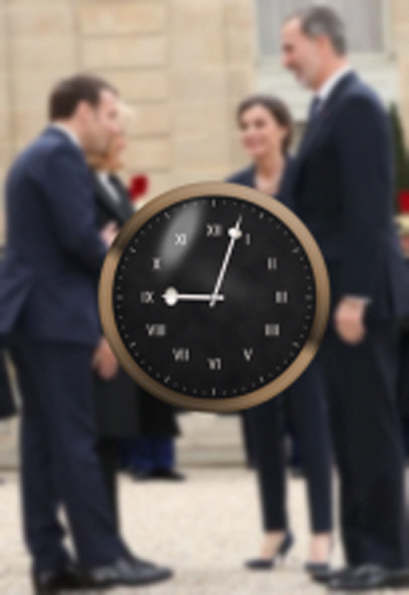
**9:03**
